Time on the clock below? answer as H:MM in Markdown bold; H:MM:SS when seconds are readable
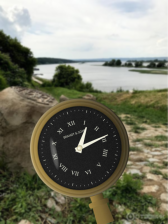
**1:14**
